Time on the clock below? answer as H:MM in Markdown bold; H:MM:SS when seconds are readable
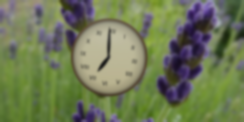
**6:59**
